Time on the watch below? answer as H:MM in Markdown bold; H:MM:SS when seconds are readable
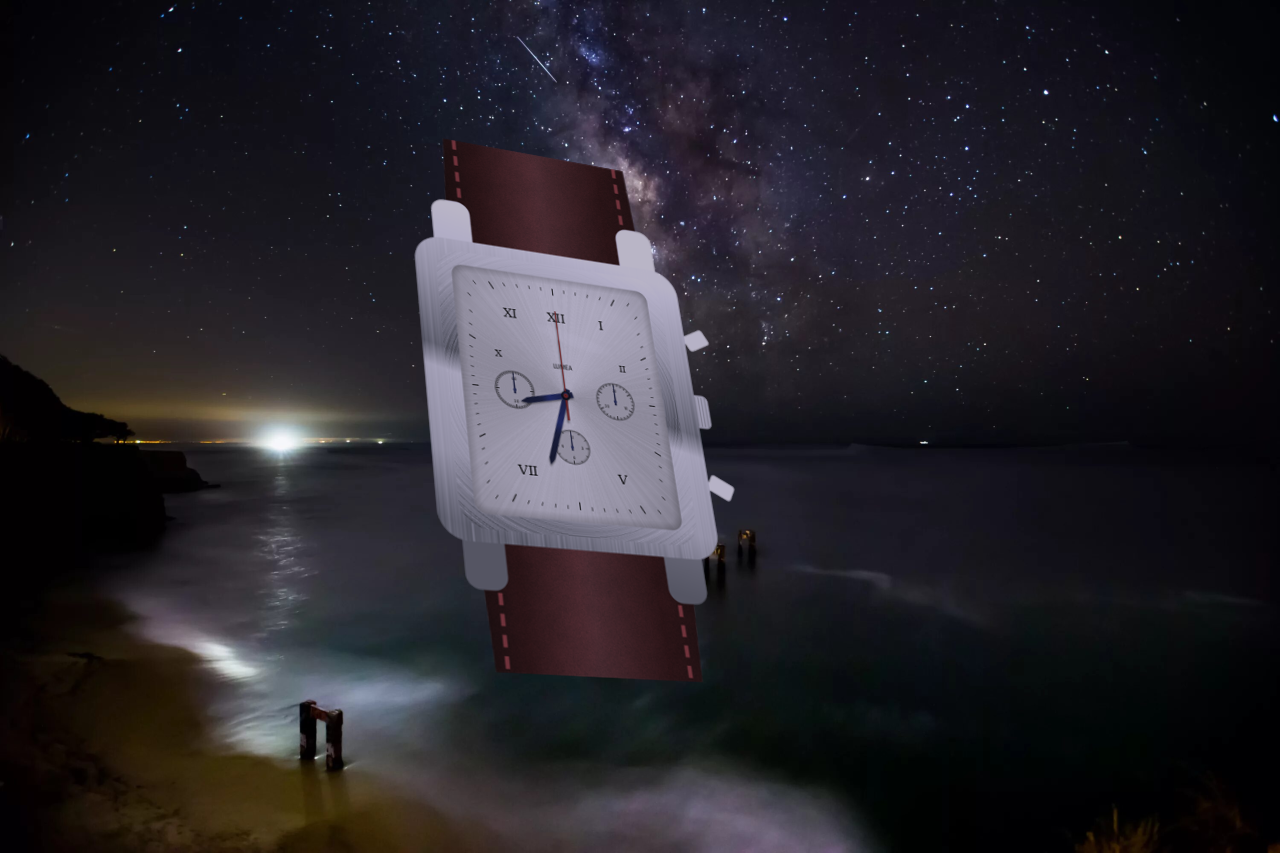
**8:33**
